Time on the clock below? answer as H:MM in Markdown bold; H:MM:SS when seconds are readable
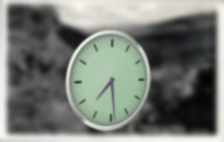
**7:29**
